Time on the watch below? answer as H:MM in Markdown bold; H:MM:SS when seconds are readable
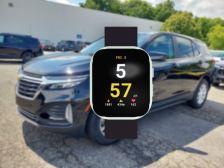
**5:57**
